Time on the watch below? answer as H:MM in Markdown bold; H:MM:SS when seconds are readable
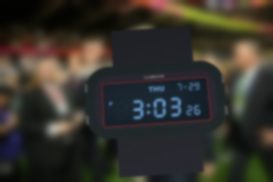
**3:03**
